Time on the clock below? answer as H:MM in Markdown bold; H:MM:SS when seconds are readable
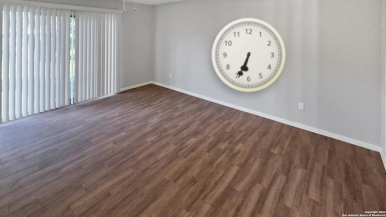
**6:34**
